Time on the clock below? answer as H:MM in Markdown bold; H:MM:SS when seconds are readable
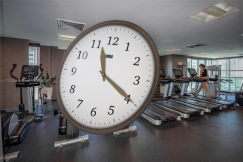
**11:20**
